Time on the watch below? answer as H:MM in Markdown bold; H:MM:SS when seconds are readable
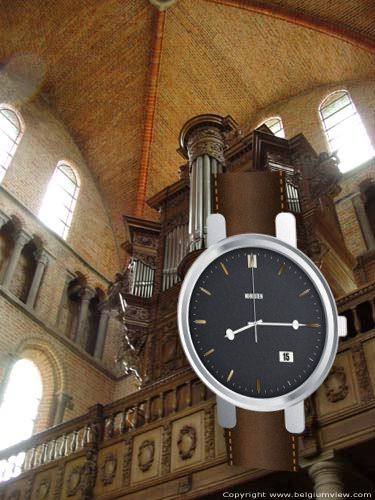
**8:15:00**
